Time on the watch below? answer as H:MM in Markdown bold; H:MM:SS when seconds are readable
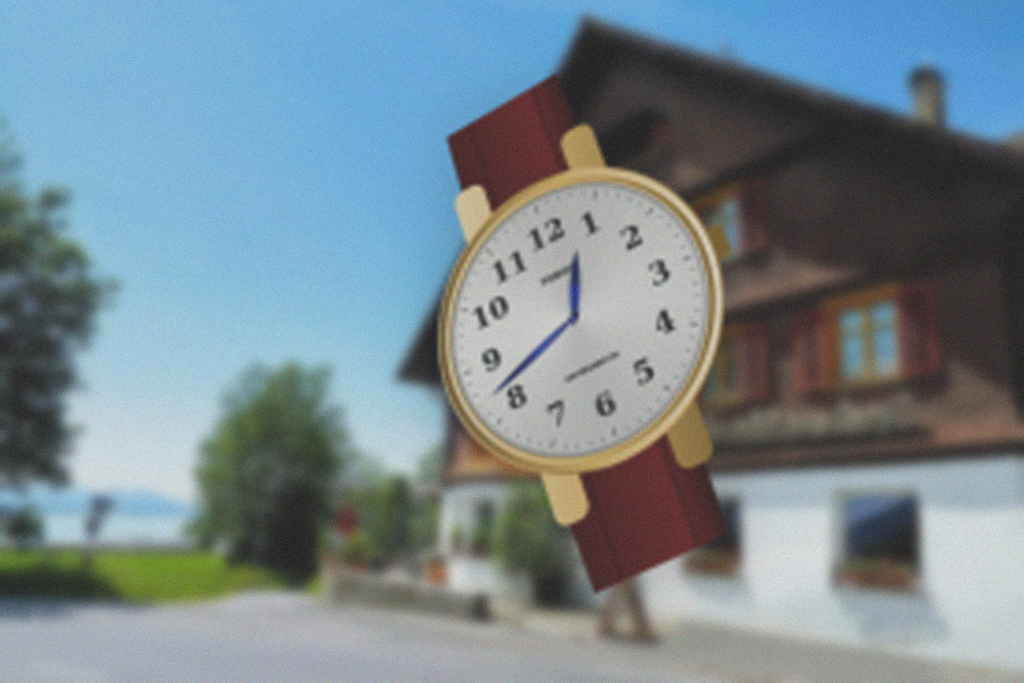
**12:42**
